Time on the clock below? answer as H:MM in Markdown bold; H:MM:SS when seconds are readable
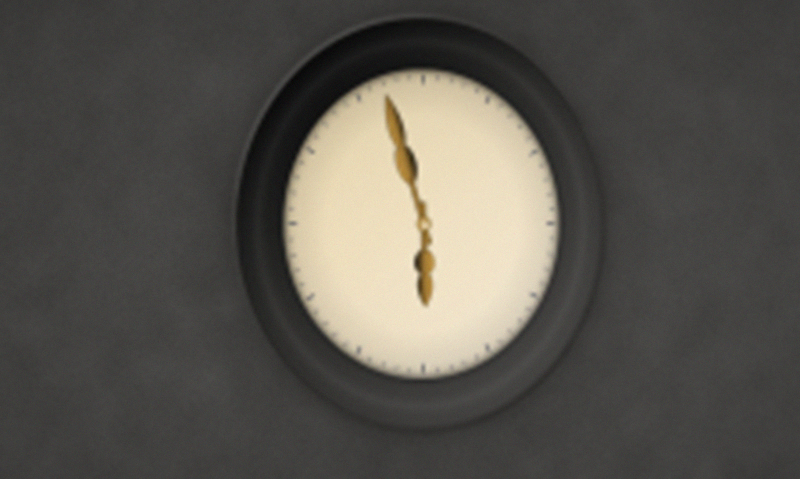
**5:57**
